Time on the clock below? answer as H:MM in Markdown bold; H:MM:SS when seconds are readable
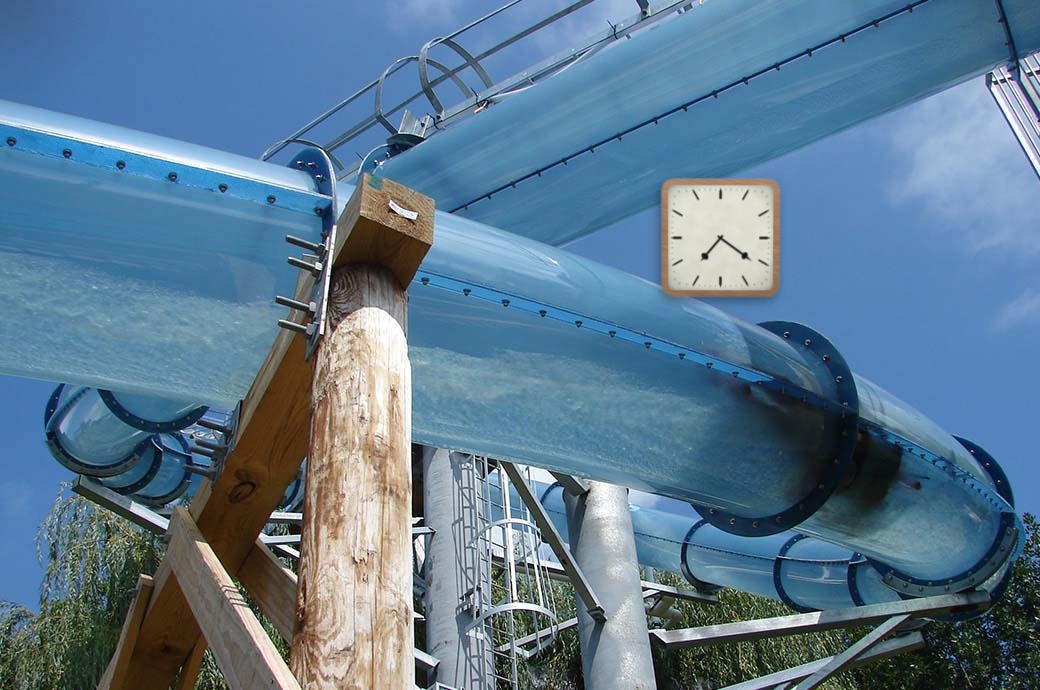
**7:21**
